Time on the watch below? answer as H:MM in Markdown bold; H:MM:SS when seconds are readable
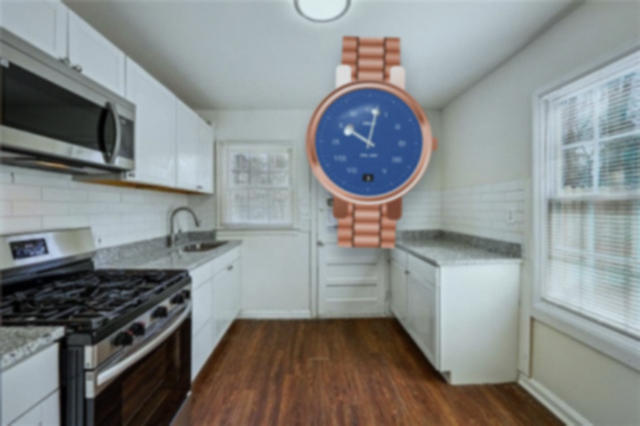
**10:02**
